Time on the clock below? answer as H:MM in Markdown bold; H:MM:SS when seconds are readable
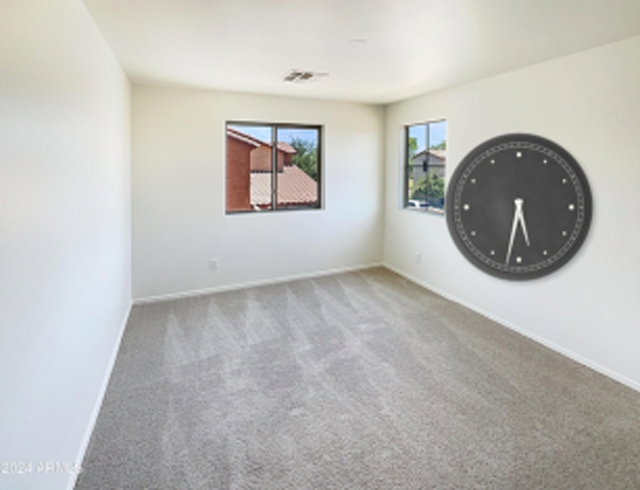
**5:32**
